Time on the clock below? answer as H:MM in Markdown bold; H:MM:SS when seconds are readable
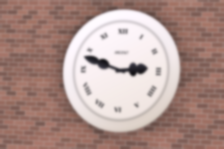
**2:48**
